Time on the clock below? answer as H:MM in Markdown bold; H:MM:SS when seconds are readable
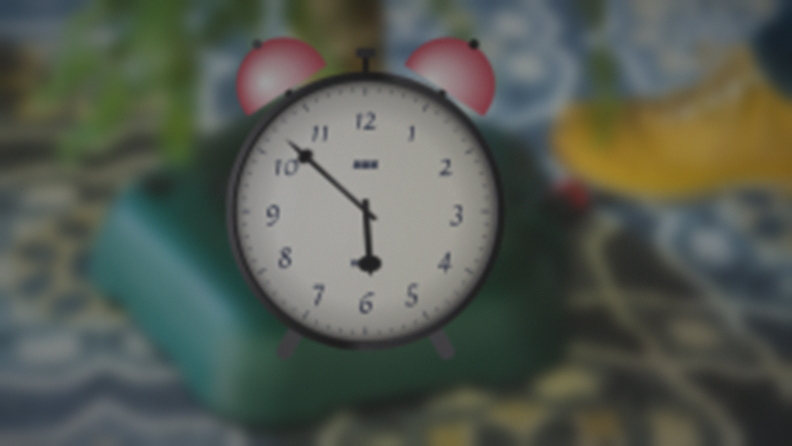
**5:52**
